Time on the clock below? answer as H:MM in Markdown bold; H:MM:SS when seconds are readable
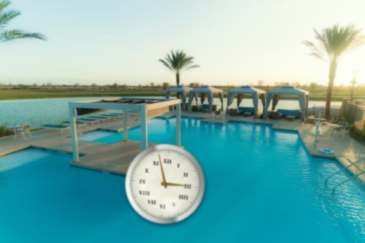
**2:57**
